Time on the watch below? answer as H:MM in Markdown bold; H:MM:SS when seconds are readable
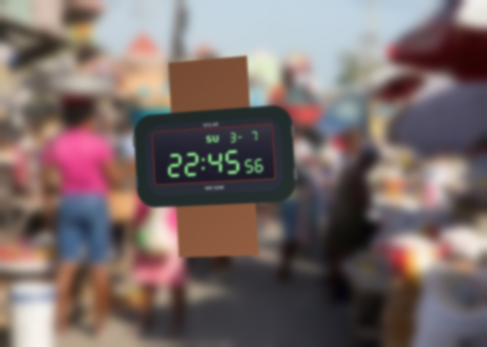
**22:45:56**
